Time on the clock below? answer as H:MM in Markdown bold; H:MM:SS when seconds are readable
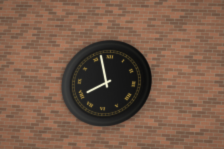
**7:57**
